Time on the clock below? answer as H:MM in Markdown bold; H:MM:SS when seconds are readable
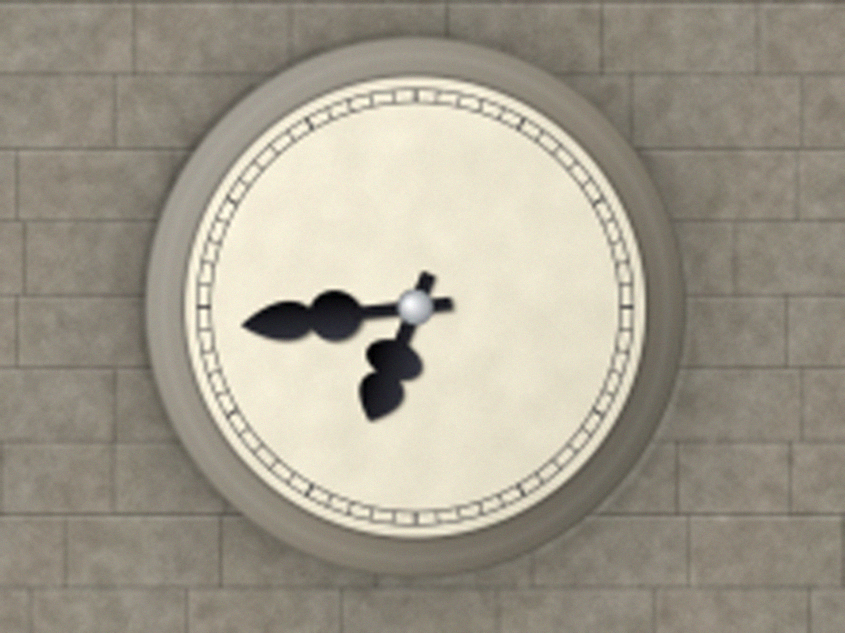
**6:44**
